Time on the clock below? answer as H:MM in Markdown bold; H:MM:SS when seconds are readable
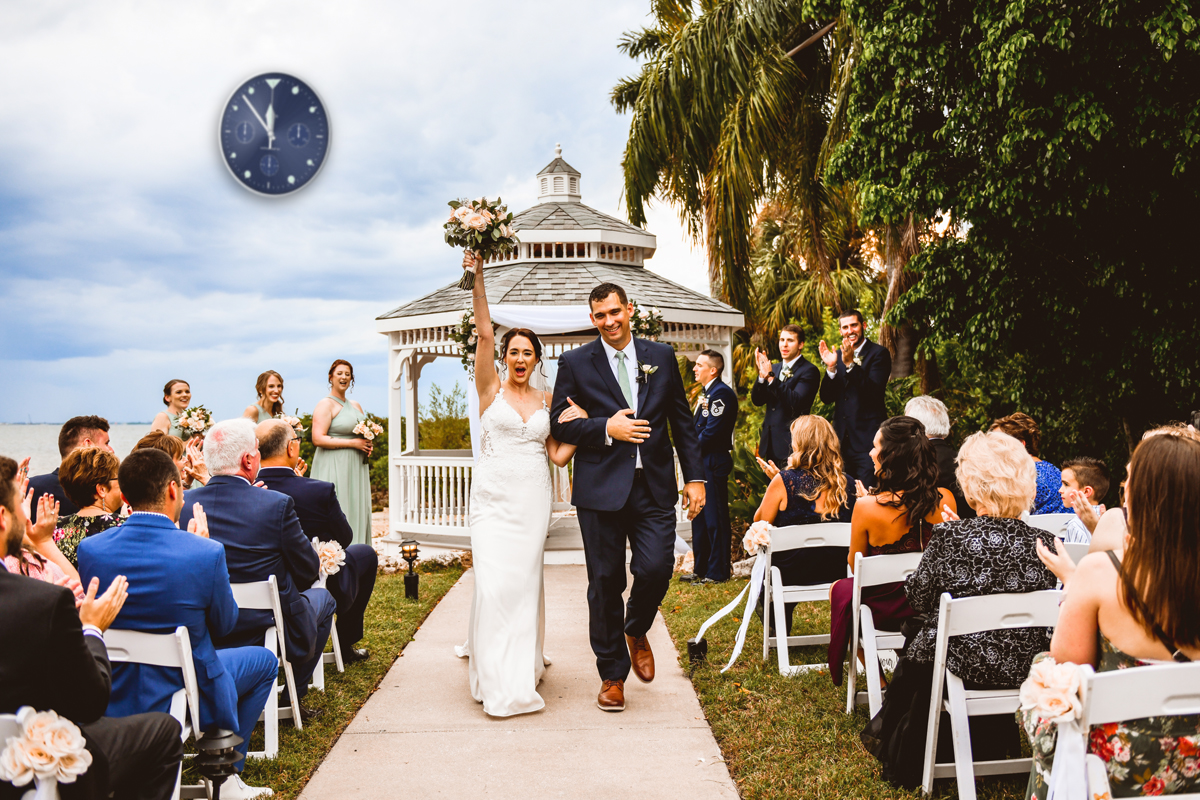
**11:53**
